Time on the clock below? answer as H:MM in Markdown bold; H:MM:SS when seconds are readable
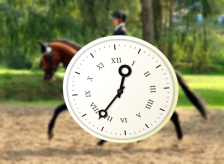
**12:37**
